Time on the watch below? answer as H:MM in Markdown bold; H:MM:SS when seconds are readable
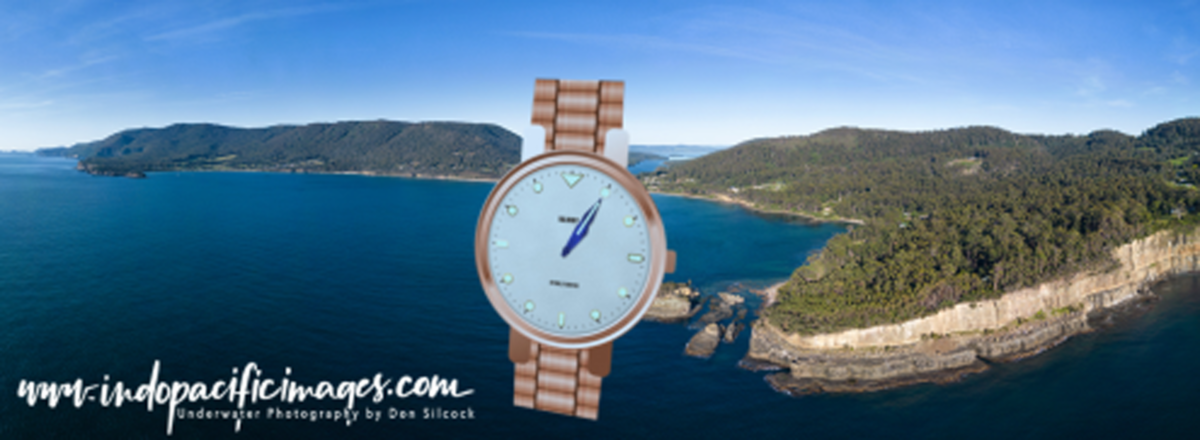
**1:05**
